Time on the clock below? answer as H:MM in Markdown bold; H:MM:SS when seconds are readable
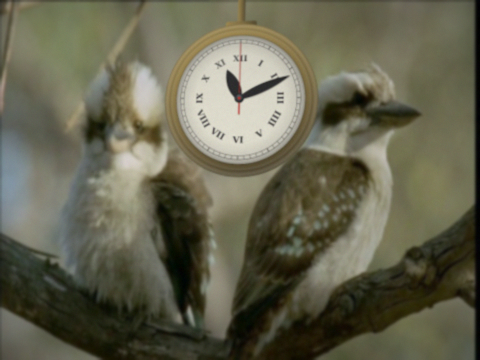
**11:11:00**
